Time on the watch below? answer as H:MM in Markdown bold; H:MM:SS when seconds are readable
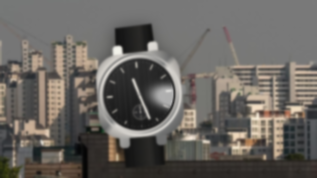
**11:27**
